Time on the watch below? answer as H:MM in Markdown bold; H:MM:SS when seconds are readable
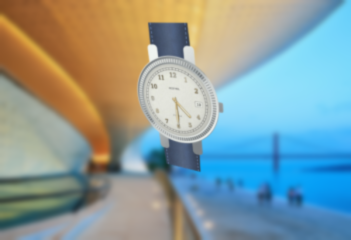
**4:30**
